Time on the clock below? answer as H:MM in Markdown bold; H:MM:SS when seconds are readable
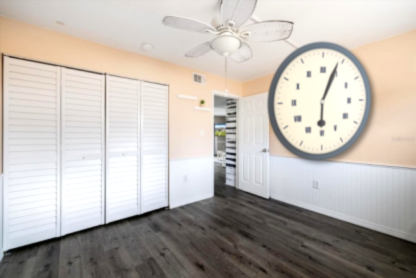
**6:04**
